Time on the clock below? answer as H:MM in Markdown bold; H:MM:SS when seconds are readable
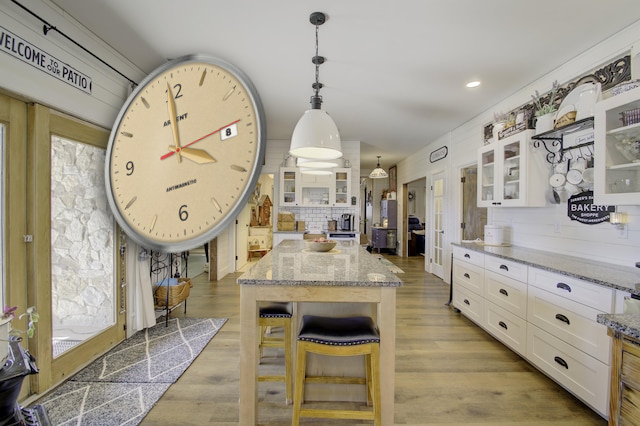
**3:59:14**
